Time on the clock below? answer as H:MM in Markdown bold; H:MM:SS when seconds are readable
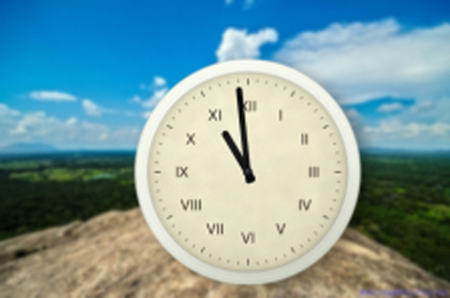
**10:59**
